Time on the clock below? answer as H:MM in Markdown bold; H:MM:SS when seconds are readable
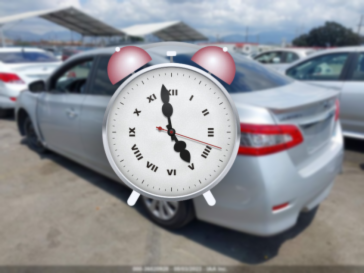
**4:58:18**
